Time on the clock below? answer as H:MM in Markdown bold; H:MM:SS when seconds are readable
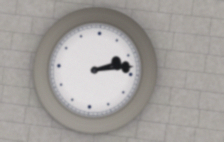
**2:13**
